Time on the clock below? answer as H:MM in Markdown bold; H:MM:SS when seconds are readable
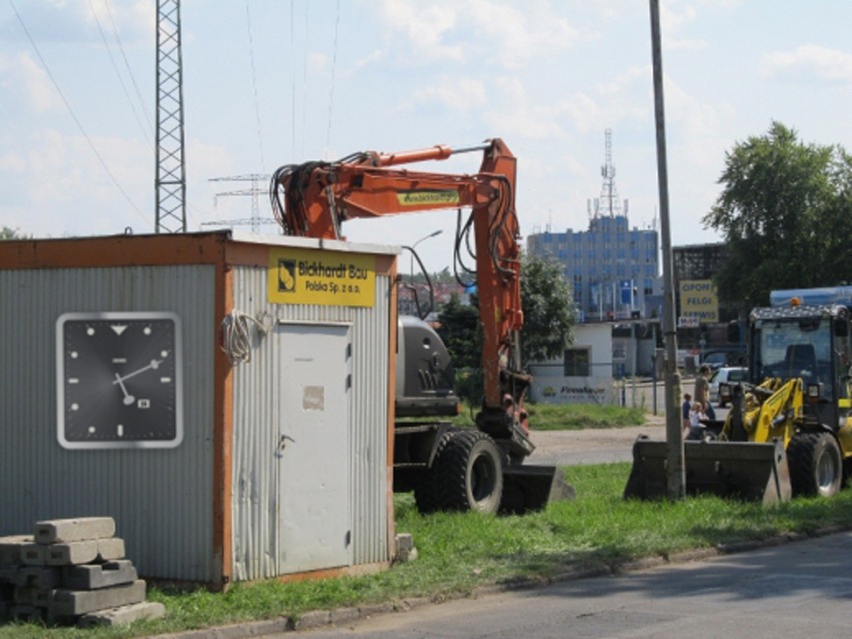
**5:11**
